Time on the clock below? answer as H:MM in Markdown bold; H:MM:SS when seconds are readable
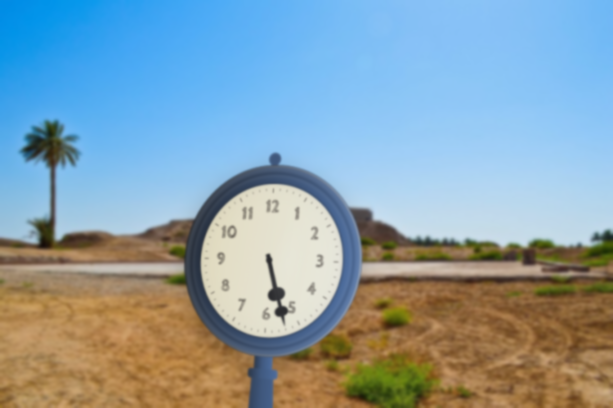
**5:27**
